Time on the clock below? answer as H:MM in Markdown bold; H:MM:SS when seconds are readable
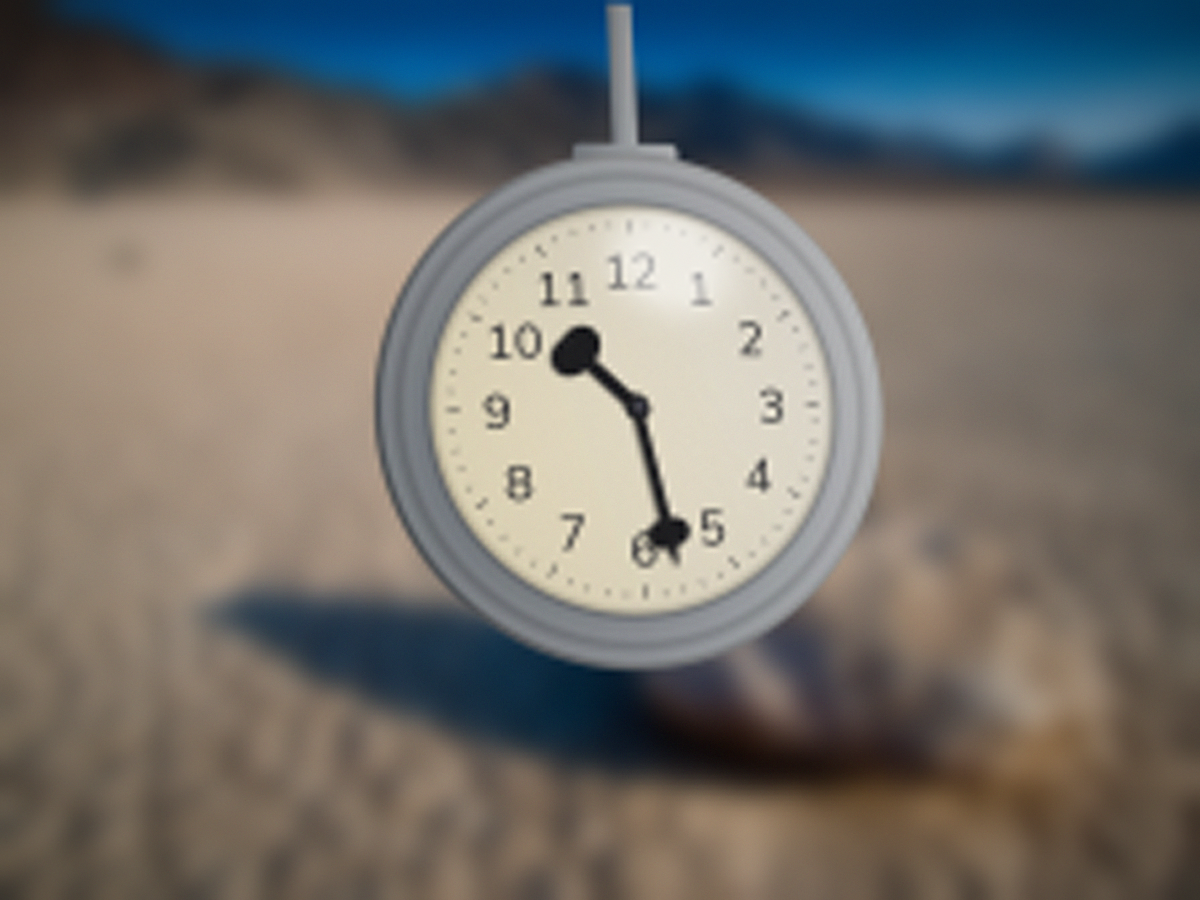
**10:28**
